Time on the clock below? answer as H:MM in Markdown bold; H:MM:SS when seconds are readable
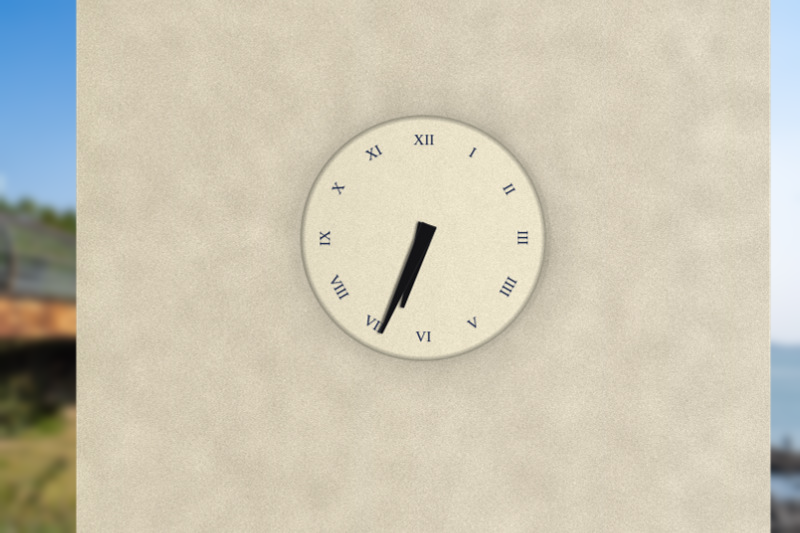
**6:34**
